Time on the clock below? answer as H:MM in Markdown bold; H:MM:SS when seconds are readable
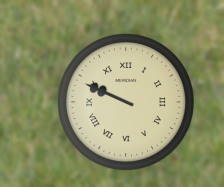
**9:49**
